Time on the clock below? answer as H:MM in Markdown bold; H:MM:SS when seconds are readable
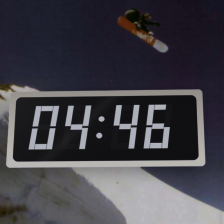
**4:46**
